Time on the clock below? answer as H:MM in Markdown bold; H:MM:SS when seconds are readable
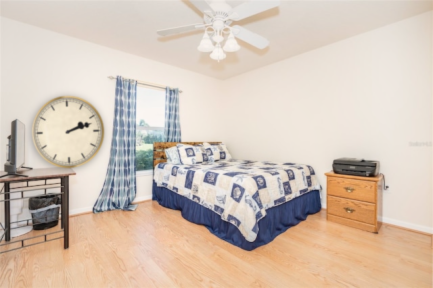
**2:12**
